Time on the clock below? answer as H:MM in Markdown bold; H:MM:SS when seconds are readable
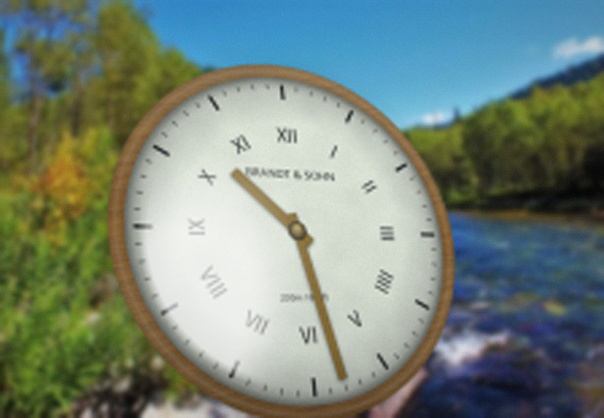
**10:28**
